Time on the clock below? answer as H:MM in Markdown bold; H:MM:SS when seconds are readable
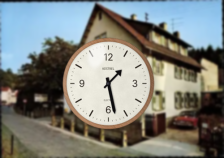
**1:28**
